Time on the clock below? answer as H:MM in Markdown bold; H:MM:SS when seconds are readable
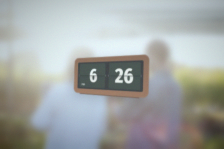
**6:26**
